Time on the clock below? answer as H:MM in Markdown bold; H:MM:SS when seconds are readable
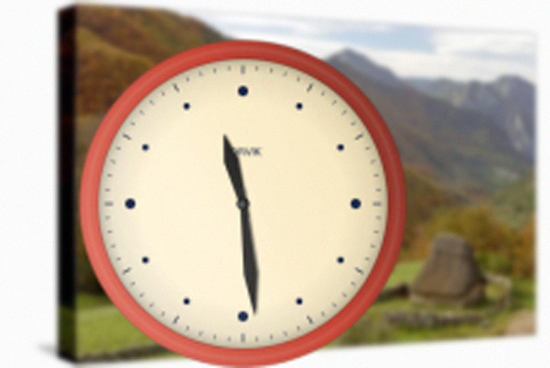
**11:29**
